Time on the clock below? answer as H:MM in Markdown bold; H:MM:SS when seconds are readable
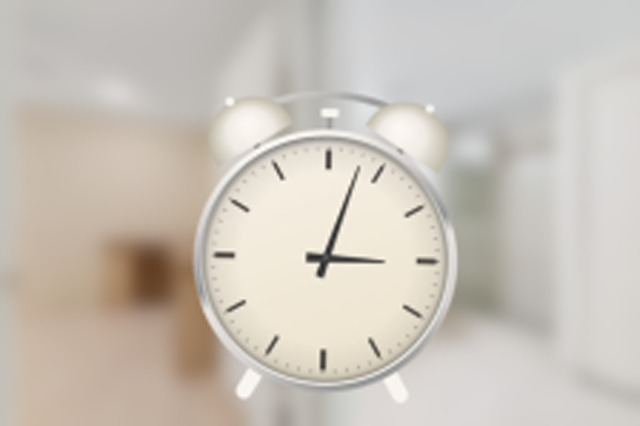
**3:03**
